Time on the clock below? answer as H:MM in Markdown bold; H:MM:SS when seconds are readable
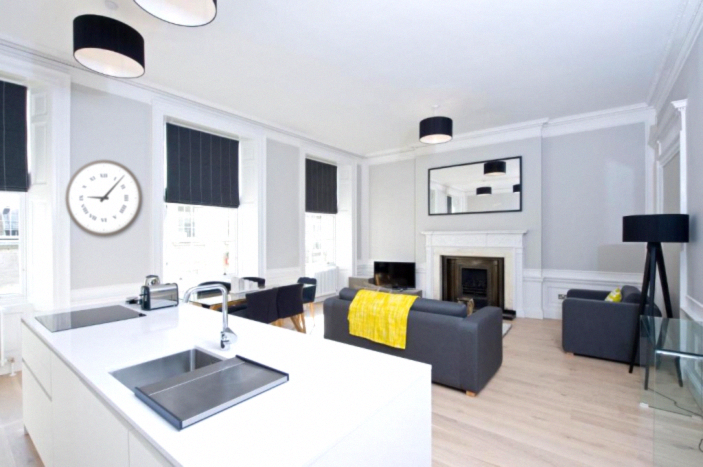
**9:07**
